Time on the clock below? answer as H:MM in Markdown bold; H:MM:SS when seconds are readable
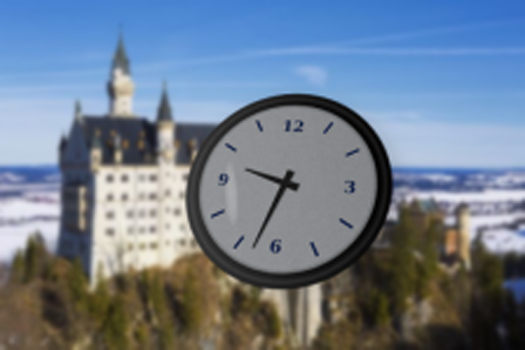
**9:33**
